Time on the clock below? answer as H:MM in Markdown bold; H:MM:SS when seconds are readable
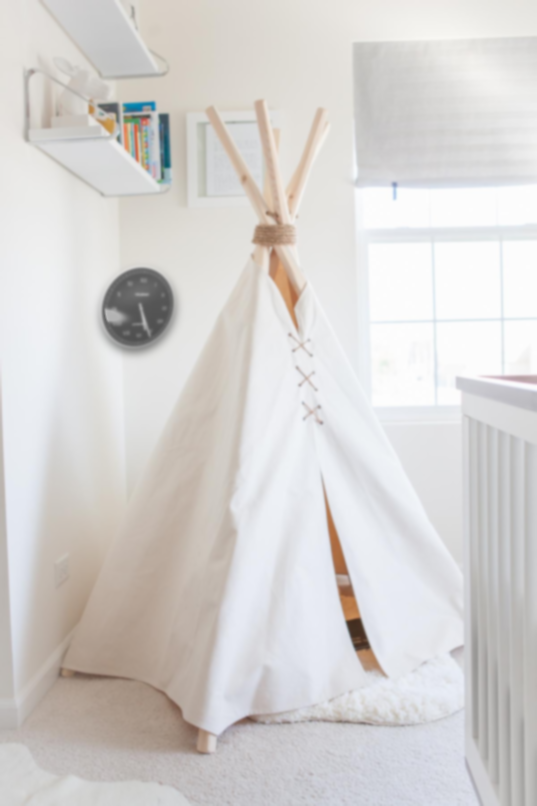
**5:26**
